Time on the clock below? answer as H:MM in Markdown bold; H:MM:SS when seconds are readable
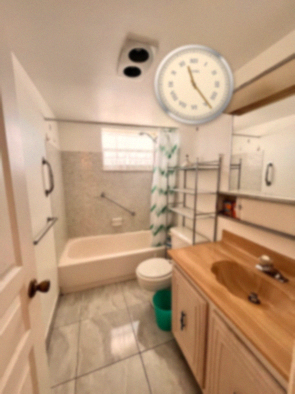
**11:24**
